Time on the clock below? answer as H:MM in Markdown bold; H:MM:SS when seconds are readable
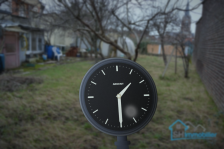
**1:30**
